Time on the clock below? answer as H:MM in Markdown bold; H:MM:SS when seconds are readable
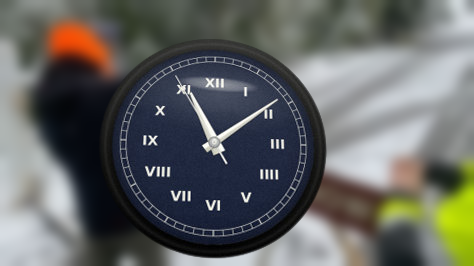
**11:08:55**
